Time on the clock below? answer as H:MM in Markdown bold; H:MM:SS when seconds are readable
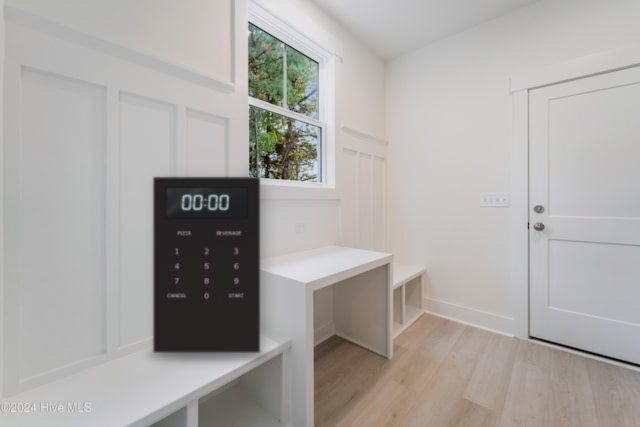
**0:00**
